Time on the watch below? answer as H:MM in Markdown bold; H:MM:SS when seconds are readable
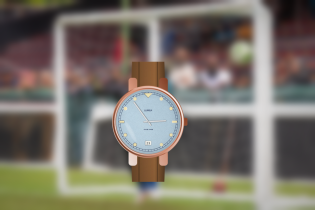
**2:54**
